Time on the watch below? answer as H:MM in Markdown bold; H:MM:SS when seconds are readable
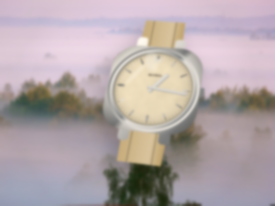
**1:16**
